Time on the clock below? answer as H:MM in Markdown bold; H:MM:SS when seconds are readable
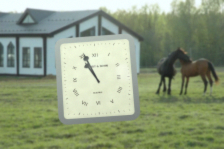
**10:56**
